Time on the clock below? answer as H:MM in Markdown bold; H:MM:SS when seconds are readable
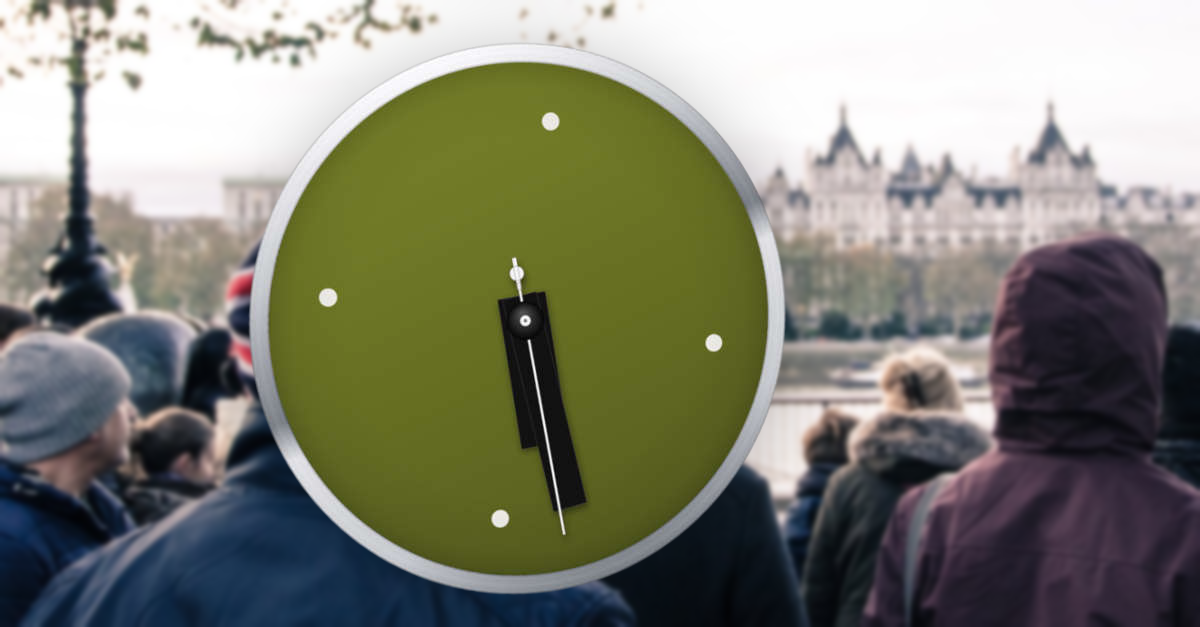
**5:26:27**
